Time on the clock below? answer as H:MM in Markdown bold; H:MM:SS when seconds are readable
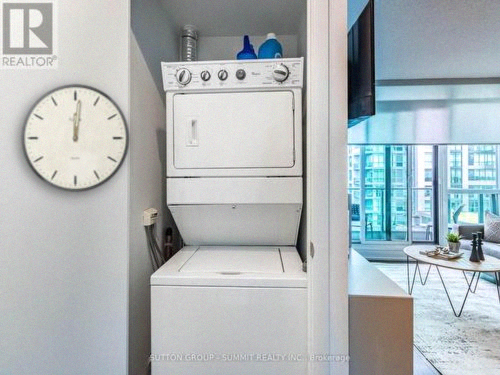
**12:01**
